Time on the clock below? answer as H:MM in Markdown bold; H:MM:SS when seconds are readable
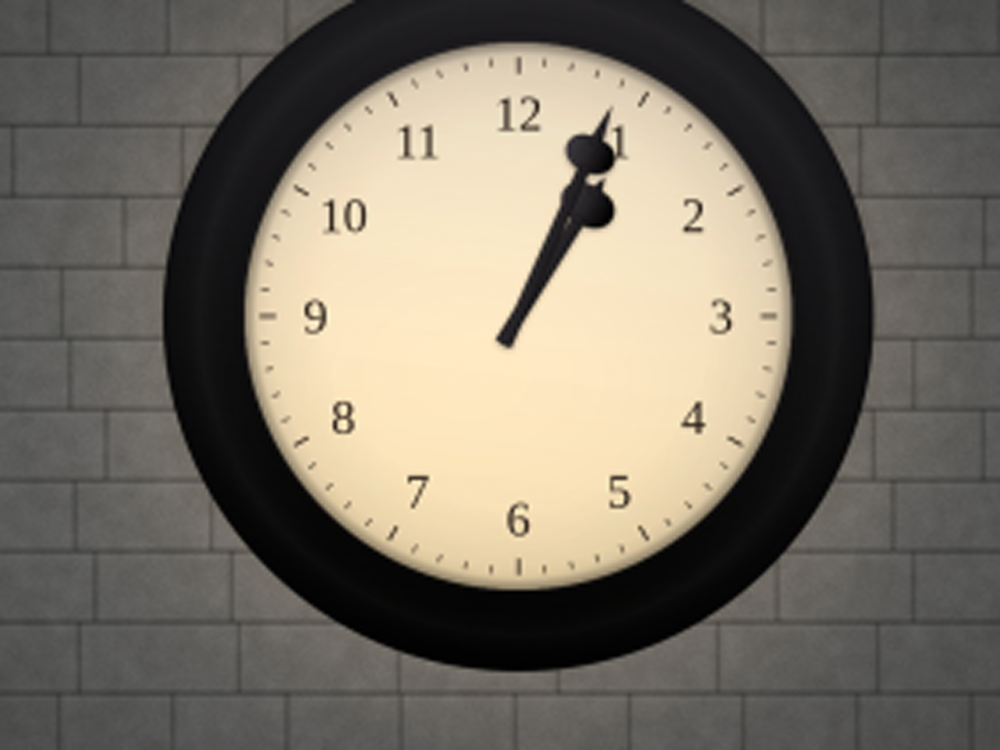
**1:04**
